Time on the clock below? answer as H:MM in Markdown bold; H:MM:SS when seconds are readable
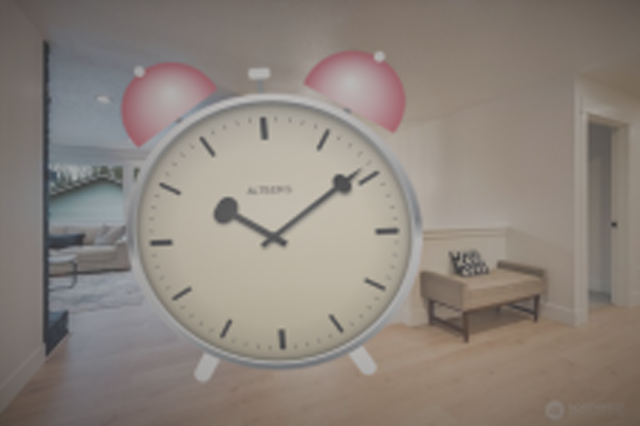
**10:09**
